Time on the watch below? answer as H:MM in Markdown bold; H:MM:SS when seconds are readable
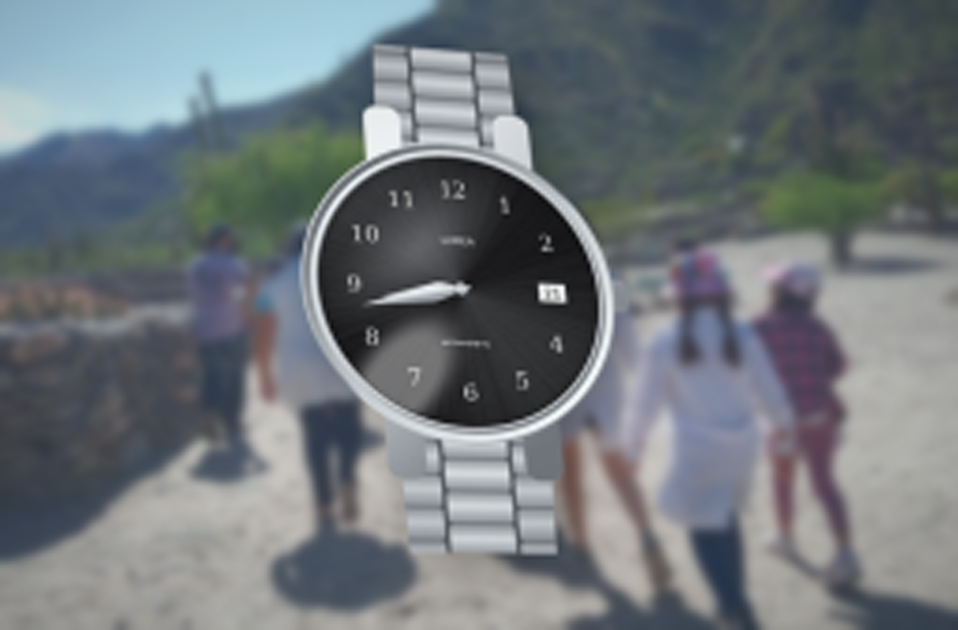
**8:43**
